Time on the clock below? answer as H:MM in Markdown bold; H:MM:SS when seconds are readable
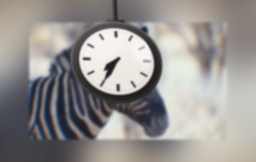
**7:35**
